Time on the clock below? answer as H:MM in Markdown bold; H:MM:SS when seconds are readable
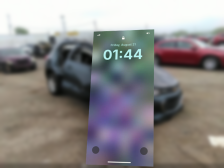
**1:44**
